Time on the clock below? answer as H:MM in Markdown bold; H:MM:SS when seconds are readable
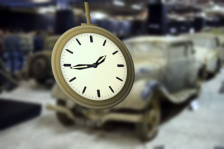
**1:44**
